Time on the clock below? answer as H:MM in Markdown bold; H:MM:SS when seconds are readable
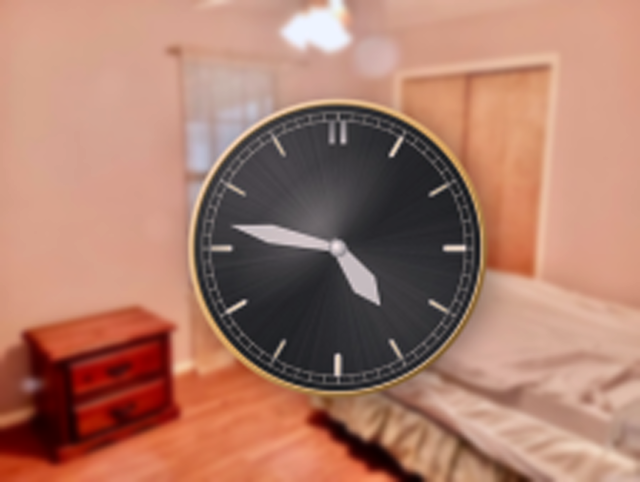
**4:47**
